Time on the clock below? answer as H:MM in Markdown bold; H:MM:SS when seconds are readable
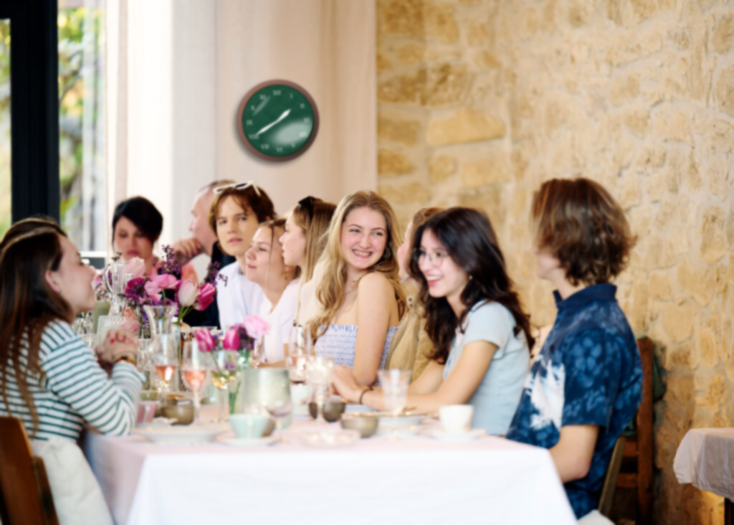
**1:40**
